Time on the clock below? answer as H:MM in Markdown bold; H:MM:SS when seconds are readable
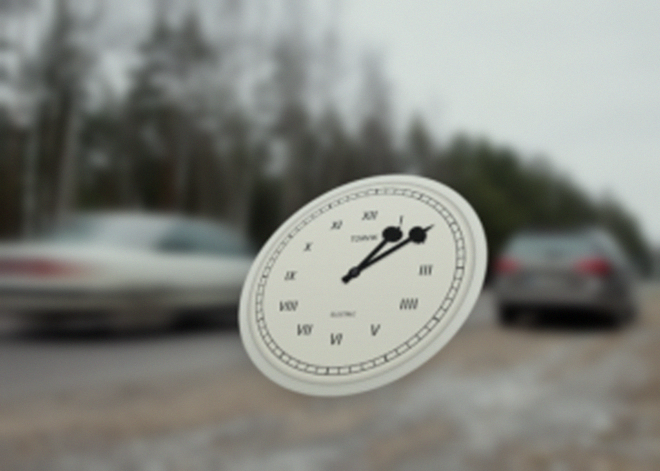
**1:09**
